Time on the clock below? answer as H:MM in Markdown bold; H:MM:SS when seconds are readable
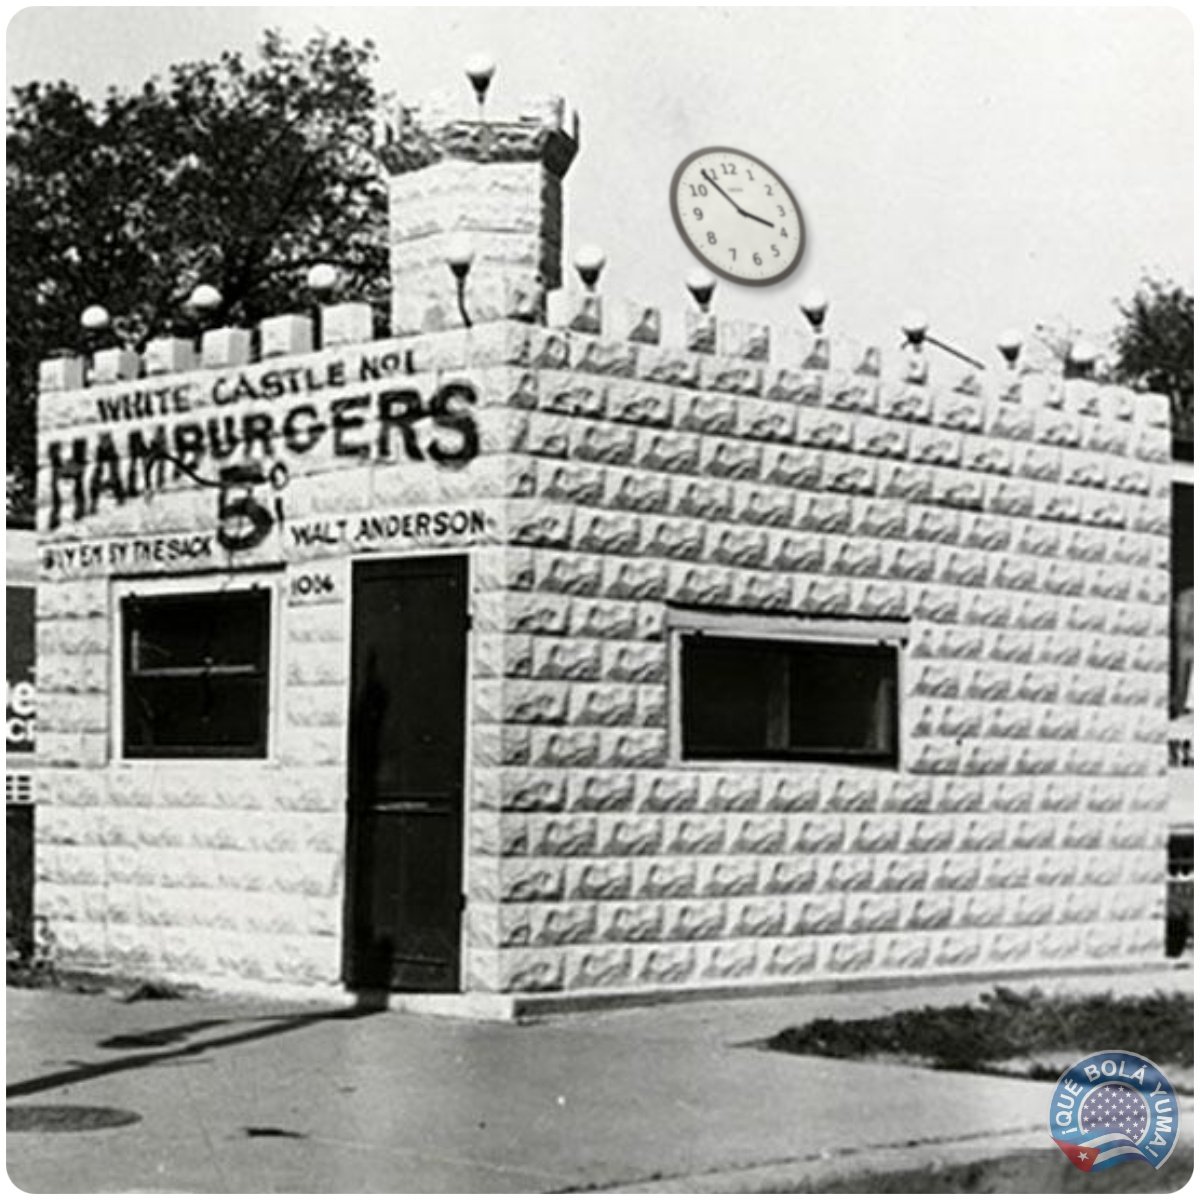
**3:54**
